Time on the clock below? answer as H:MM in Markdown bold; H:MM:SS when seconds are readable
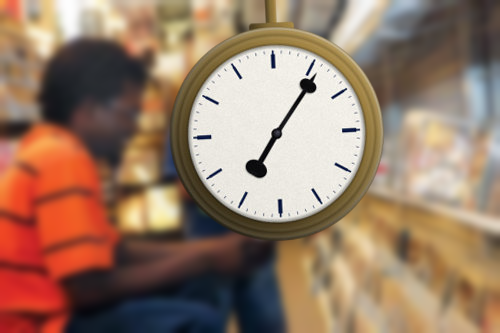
**7:06**
